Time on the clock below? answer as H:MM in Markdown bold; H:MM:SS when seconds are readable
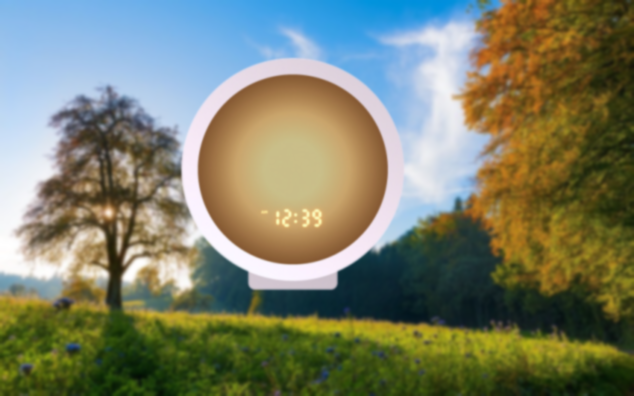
**12:39**
